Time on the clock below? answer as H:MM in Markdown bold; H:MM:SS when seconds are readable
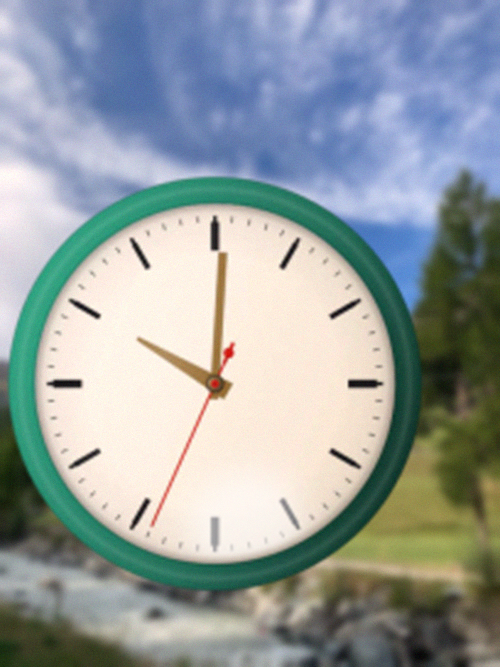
**10:00:34**
